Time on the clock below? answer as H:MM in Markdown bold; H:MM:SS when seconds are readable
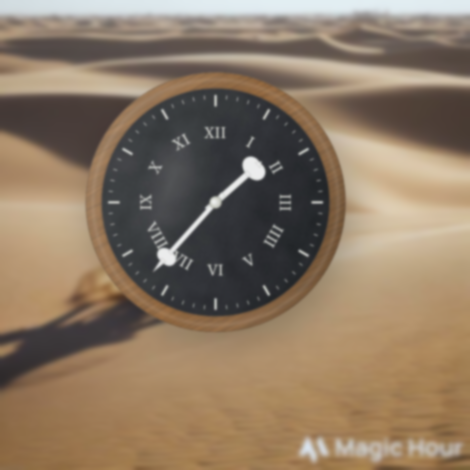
**1:37**
